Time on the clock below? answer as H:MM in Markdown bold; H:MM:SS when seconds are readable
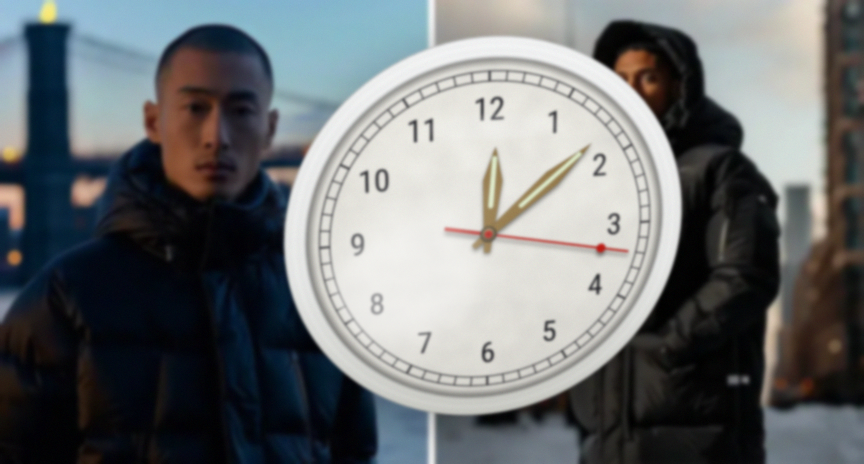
**12:08:17**
